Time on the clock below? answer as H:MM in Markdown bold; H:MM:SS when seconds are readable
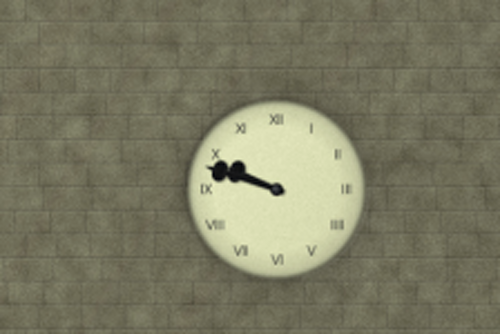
**9:48**
